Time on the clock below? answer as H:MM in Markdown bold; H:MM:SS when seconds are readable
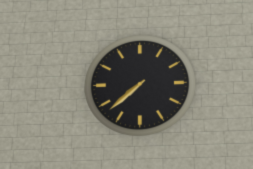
**7:38**
